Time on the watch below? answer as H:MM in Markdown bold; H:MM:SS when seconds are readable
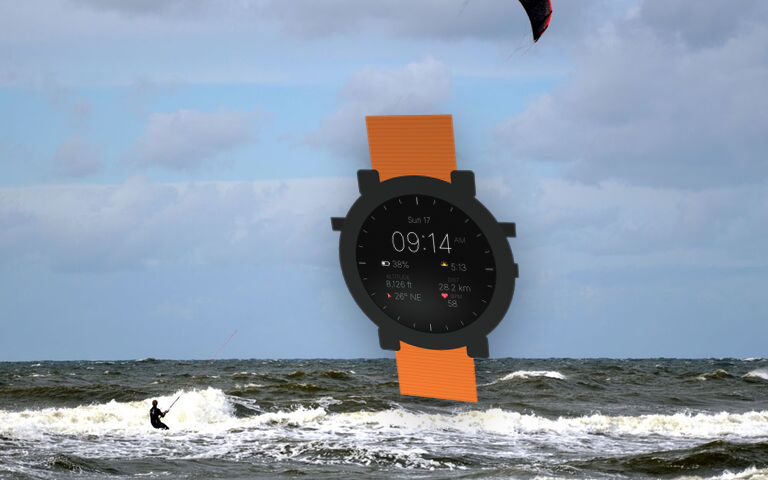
**9:14**
